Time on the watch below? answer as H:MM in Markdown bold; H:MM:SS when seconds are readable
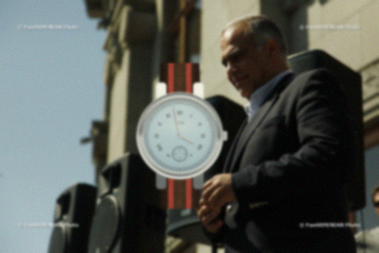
**3:58**
